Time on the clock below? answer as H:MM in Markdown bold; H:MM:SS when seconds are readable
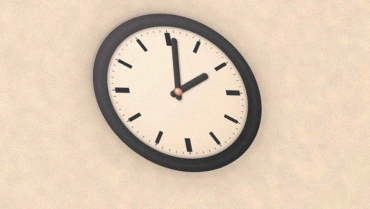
**2:01**
